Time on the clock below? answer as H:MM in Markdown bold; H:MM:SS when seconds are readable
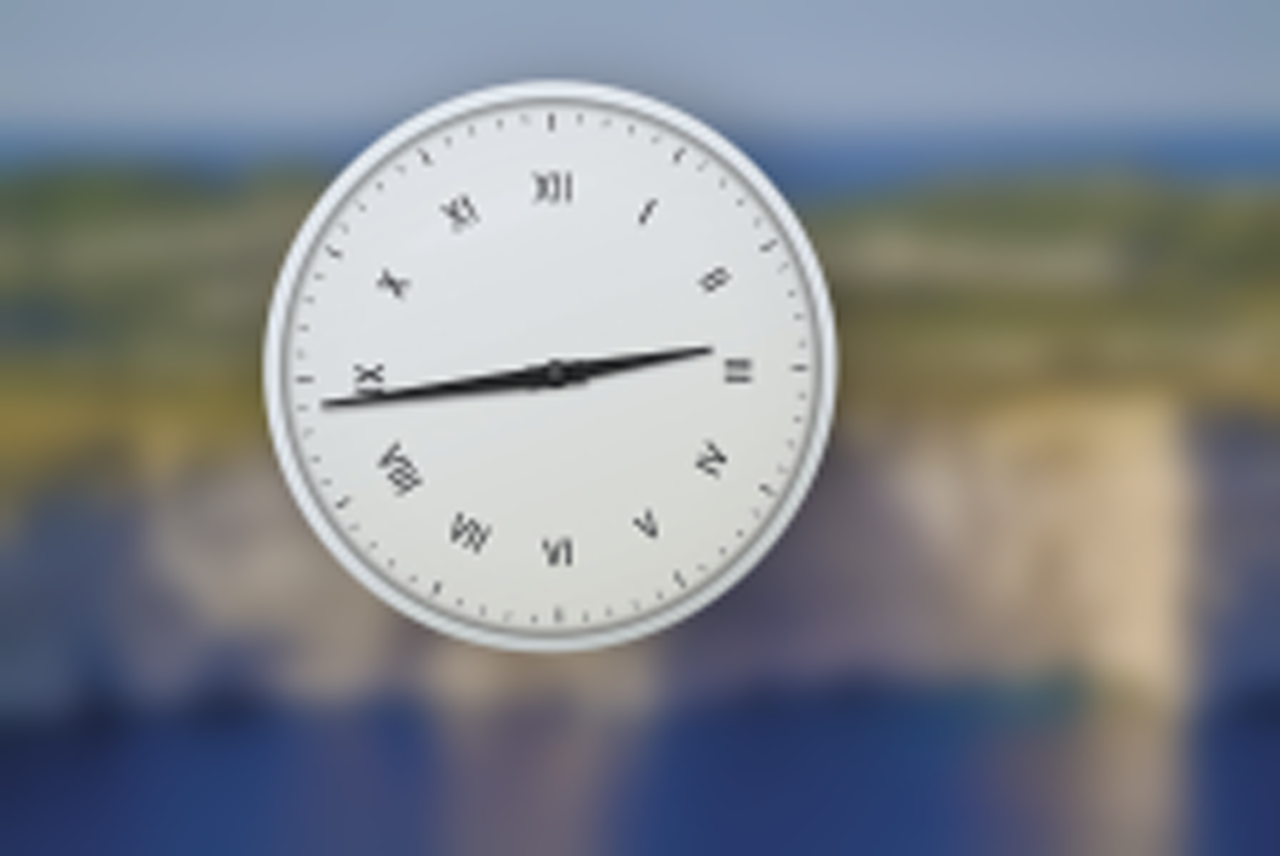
**2:44**
